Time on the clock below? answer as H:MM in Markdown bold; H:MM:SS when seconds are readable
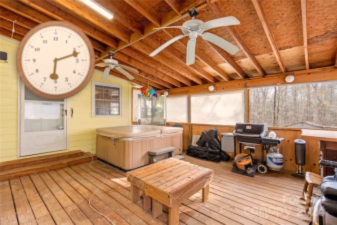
**6:12**
